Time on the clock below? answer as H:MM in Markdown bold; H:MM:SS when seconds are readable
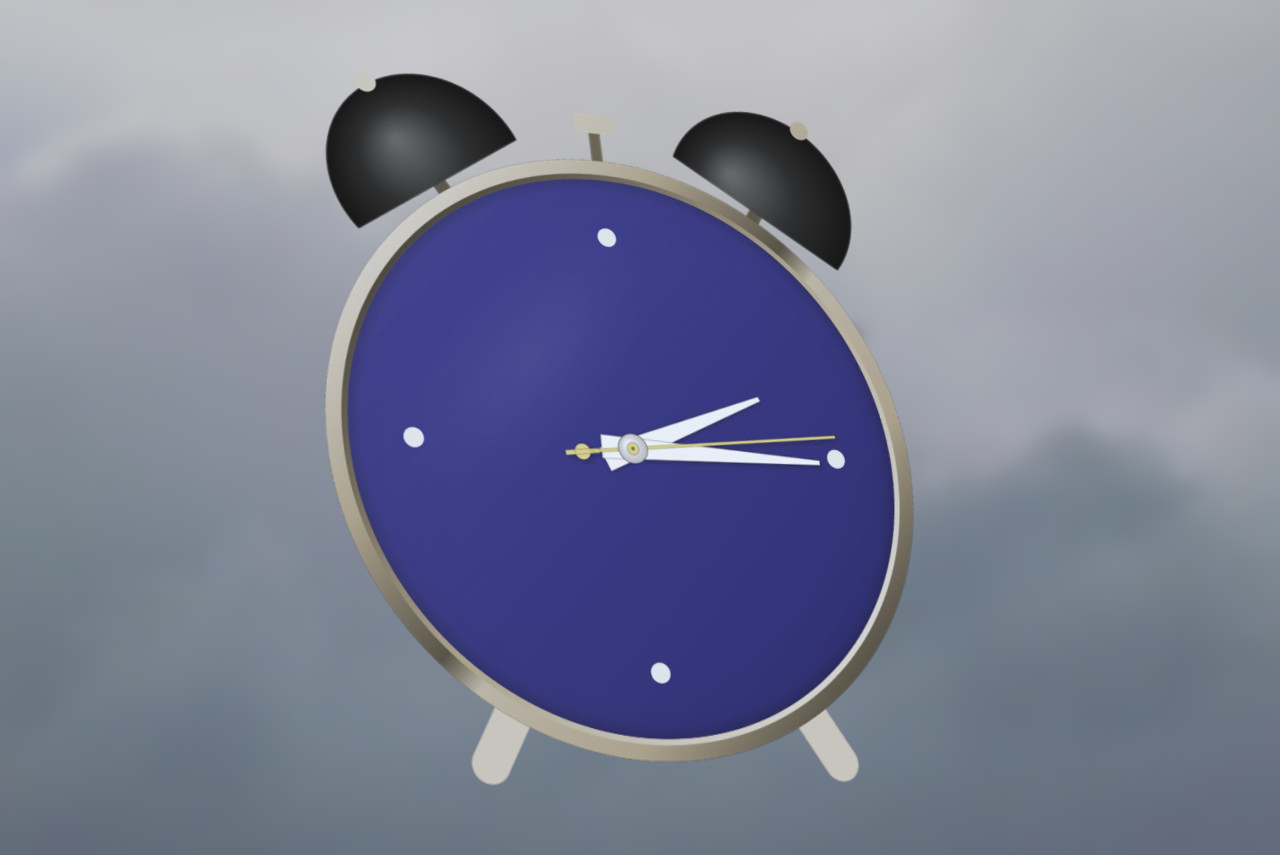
**2:15:14**
